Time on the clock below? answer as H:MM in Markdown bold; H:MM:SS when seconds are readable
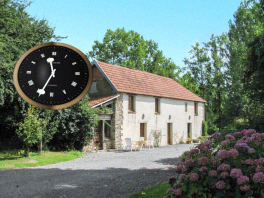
**11:34**
